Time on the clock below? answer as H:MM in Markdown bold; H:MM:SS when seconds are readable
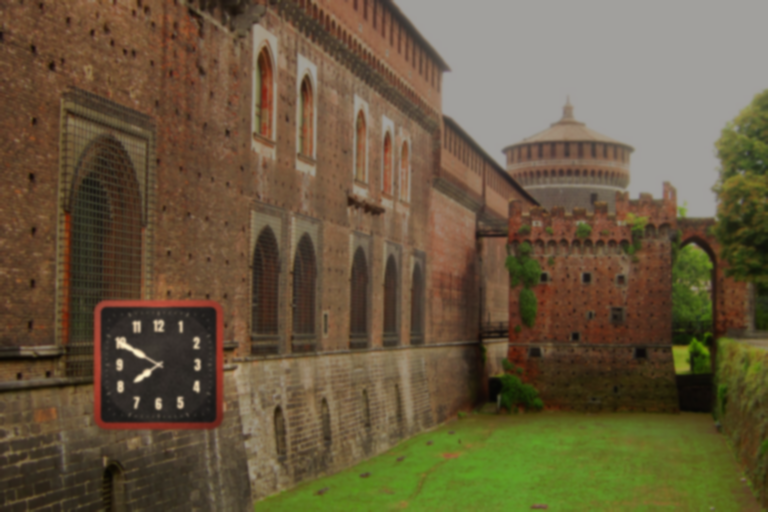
**7:50**
